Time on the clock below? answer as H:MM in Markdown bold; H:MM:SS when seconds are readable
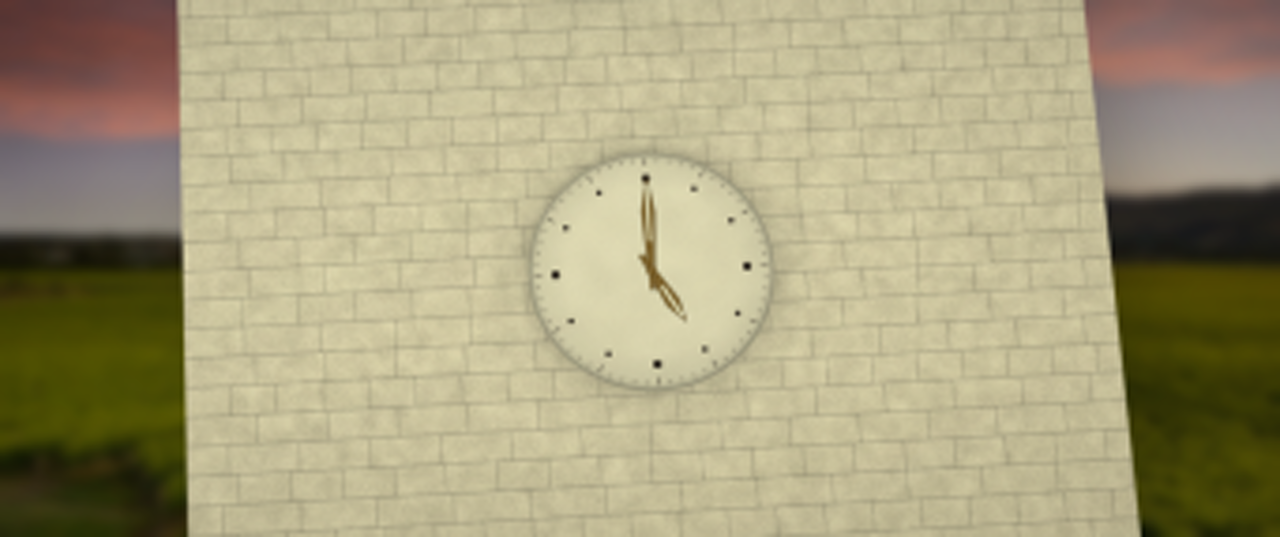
**5:00**
